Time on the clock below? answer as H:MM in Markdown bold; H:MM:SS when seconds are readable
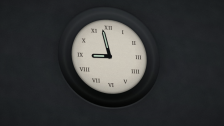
**8:58**
